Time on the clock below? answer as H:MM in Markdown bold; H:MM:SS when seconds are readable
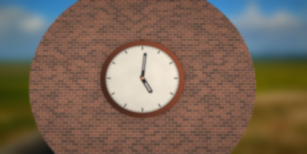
**5:01**
